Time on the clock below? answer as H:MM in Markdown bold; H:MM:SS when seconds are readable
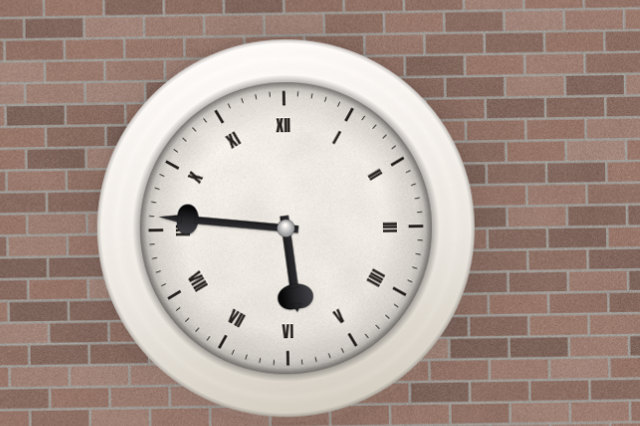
**5:46**
